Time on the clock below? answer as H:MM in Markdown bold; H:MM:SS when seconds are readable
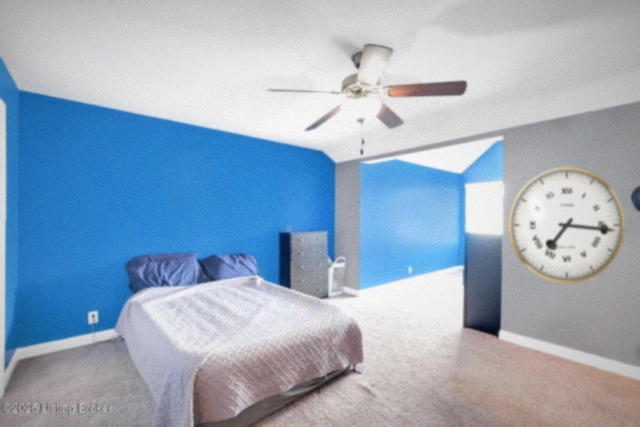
**7:16**
